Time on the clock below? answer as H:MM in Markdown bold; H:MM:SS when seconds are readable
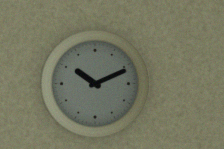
**10:11**
